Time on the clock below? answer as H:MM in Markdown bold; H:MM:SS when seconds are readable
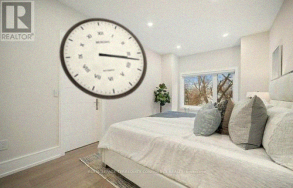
**3:17**
